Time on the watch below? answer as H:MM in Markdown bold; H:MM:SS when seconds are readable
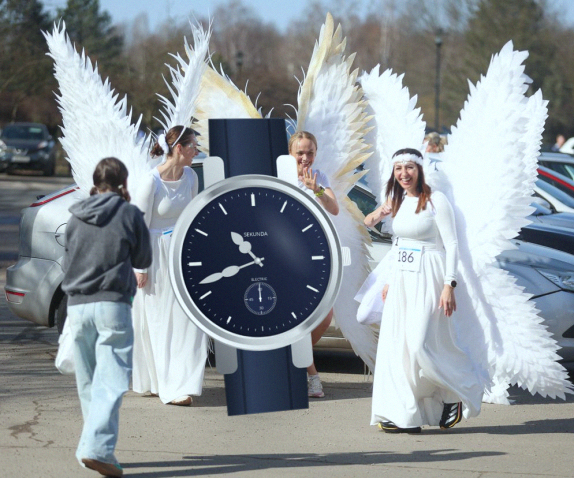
**10:42**
